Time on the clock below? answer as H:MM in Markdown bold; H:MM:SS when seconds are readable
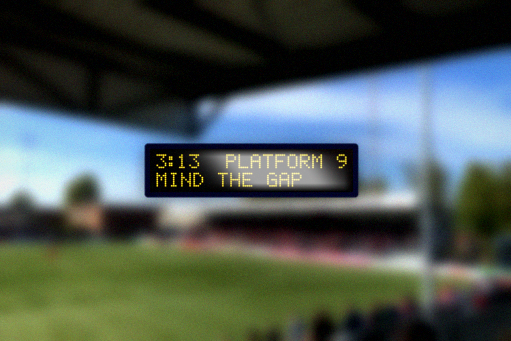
**3:13**
